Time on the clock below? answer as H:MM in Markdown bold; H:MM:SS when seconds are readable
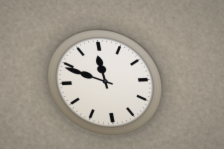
**11:49**
